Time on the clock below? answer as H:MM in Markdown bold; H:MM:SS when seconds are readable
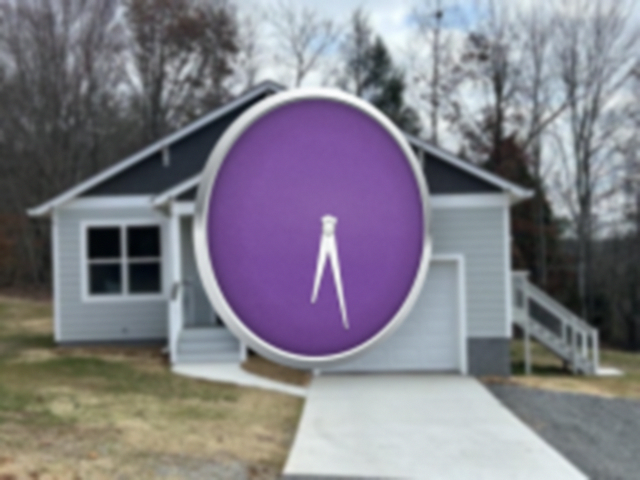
**6:28**
